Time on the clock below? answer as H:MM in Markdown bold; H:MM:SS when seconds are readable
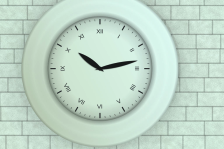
**10:13**
